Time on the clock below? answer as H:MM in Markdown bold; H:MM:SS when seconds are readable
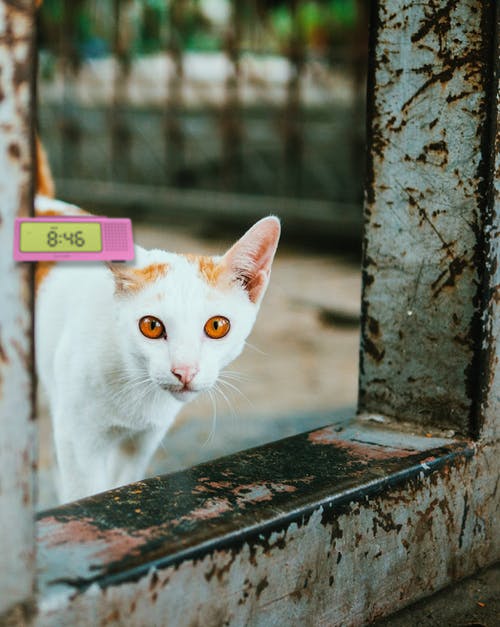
**8:46**
